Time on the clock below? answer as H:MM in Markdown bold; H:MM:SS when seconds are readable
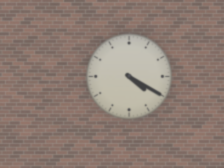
**4:20**
